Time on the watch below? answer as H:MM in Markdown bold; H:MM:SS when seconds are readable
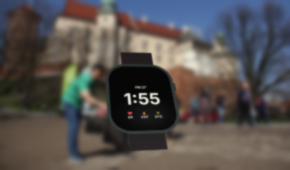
**1:55**
